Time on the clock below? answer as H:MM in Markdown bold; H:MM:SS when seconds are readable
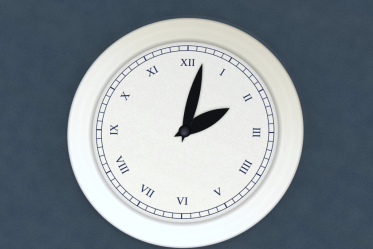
**2:02**
